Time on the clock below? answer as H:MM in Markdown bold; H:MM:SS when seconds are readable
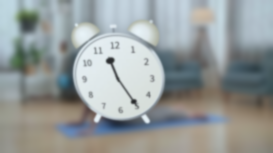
**11:25**
